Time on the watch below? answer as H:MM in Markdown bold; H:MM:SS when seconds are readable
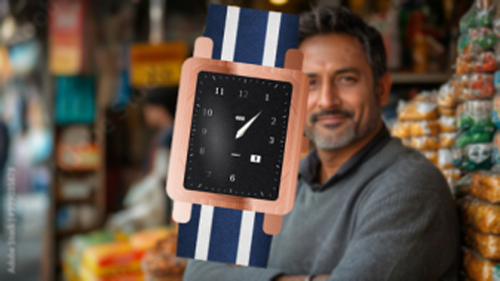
**1:06**
